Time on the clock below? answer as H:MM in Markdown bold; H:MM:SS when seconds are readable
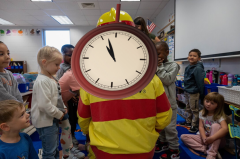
**10:57**
